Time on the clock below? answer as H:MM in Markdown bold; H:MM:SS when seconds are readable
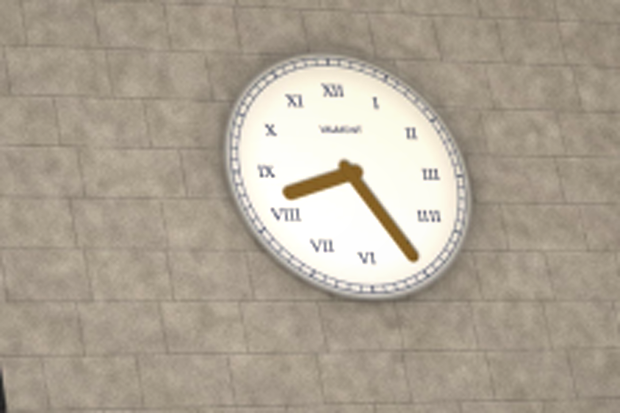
**8:25**
